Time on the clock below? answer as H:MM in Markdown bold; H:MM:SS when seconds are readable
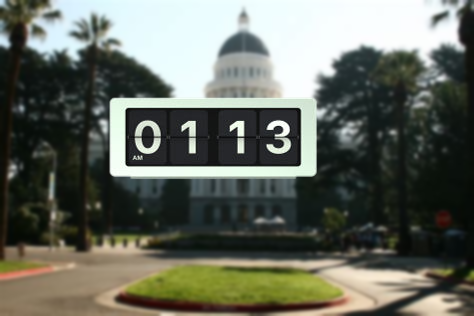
**1:13**
